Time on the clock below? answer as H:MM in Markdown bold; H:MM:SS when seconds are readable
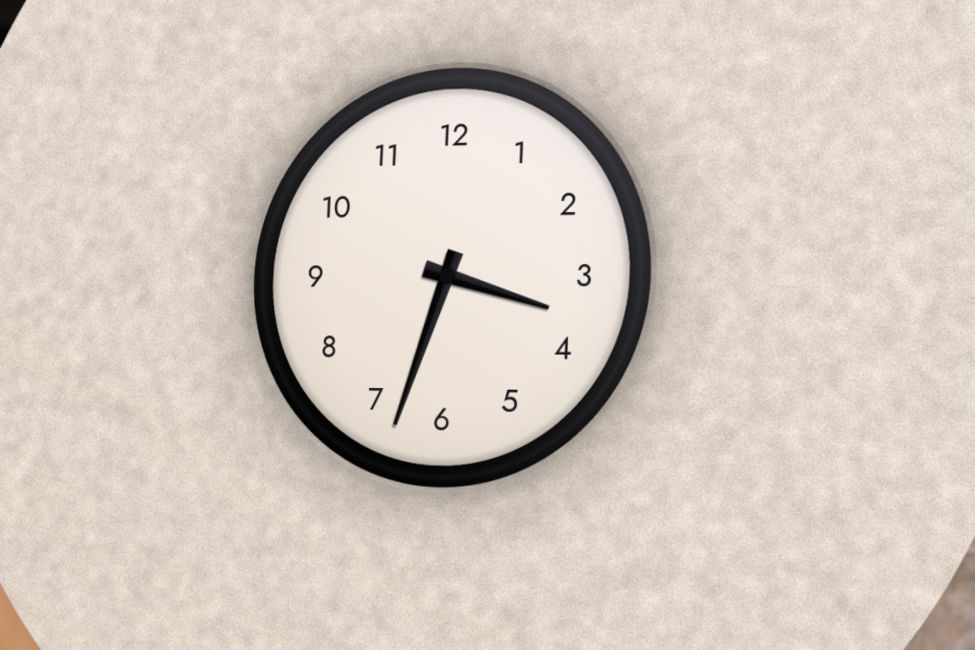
**3:33**
